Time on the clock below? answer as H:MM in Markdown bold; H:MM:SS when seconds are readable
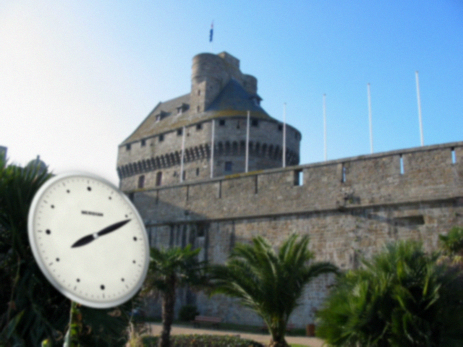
**8:11**
